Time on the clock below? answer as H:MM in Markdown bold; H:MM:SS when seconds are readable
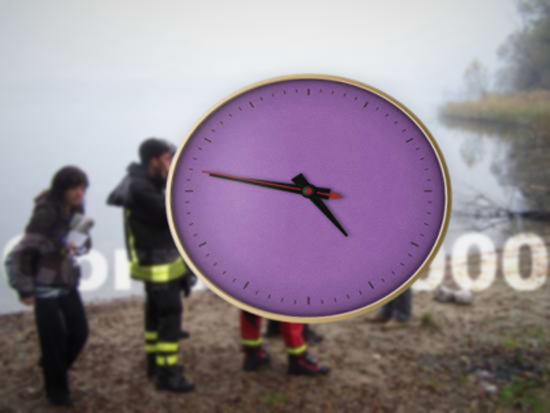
**4:46:47**
